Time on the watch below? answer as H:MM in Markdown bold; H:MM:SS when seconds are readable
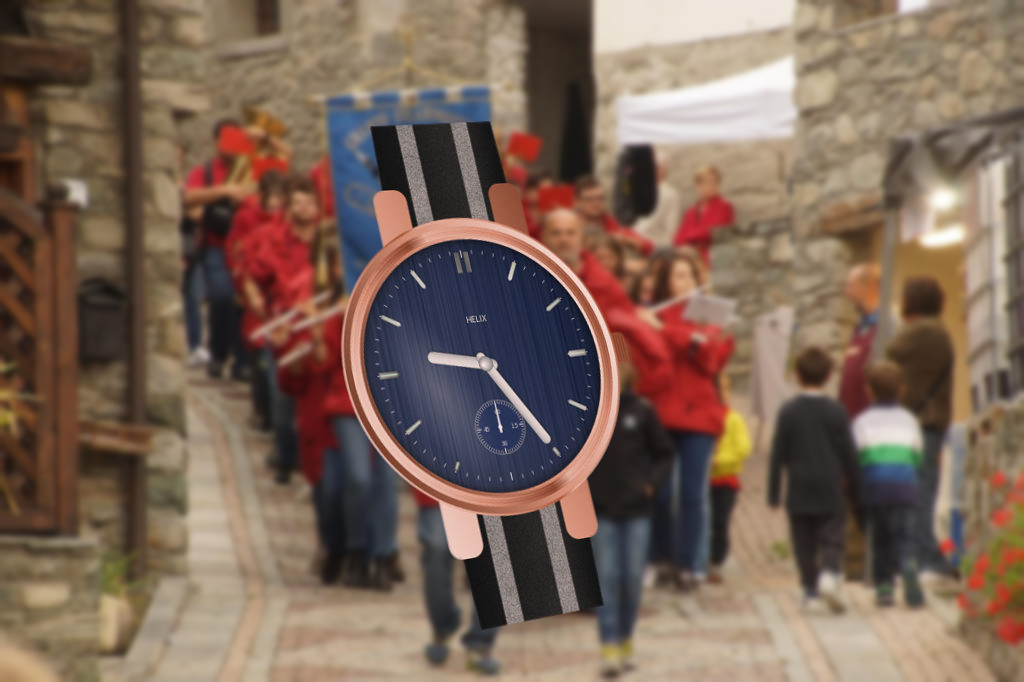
**9:25**
